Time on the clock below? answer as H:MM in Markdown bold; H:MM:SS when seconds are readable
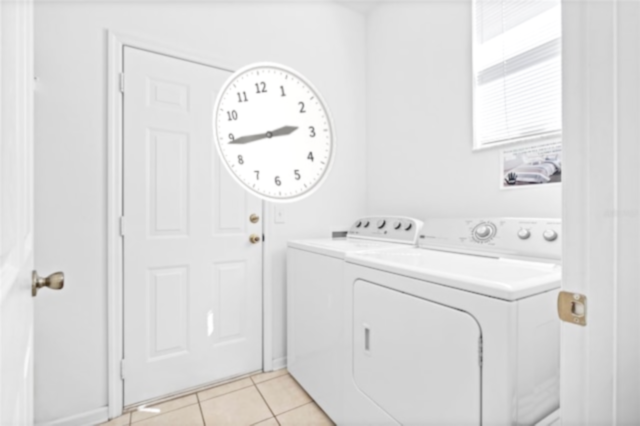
**2:44**
